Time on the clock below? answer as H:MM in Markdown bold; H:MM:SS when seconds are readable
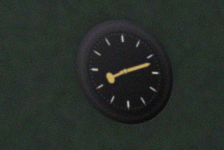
**8:12**
